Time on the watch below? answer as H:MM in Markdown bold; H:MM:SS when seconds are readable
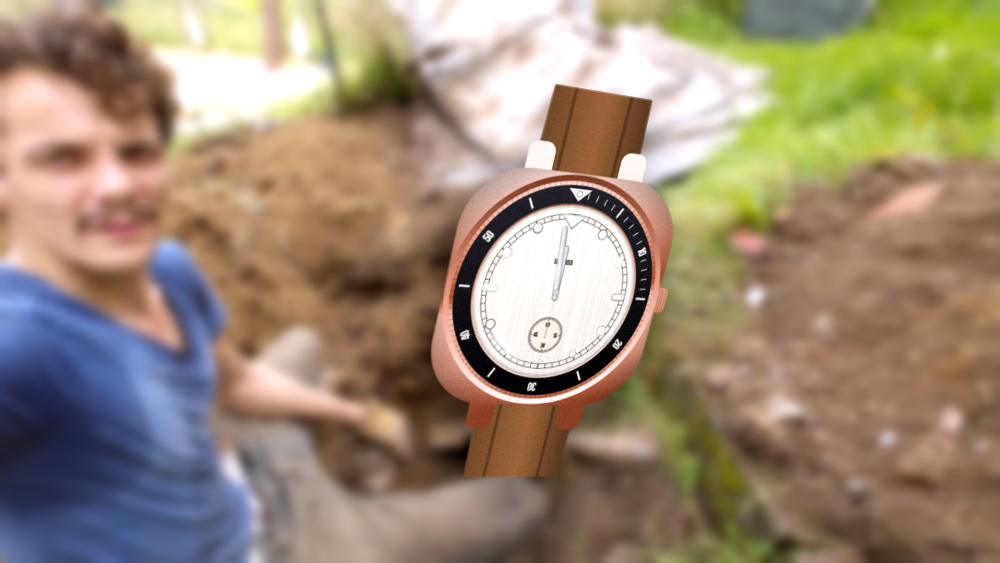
**11:59**
